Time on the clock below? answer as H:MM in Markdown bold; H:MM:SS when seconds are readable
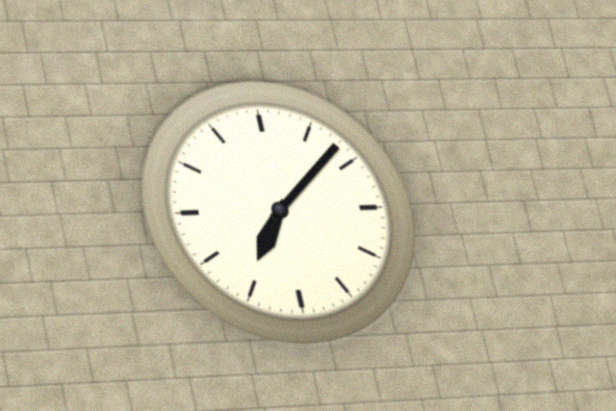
**7:08**
